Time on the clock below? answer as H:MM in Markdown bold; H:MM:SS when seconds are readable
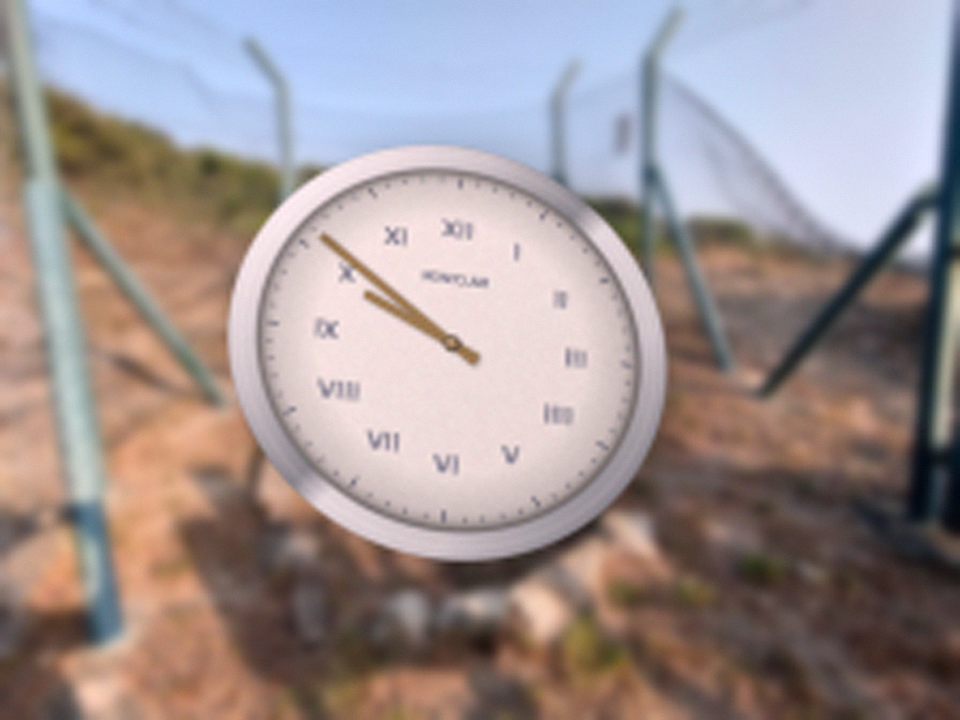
**9:51**
